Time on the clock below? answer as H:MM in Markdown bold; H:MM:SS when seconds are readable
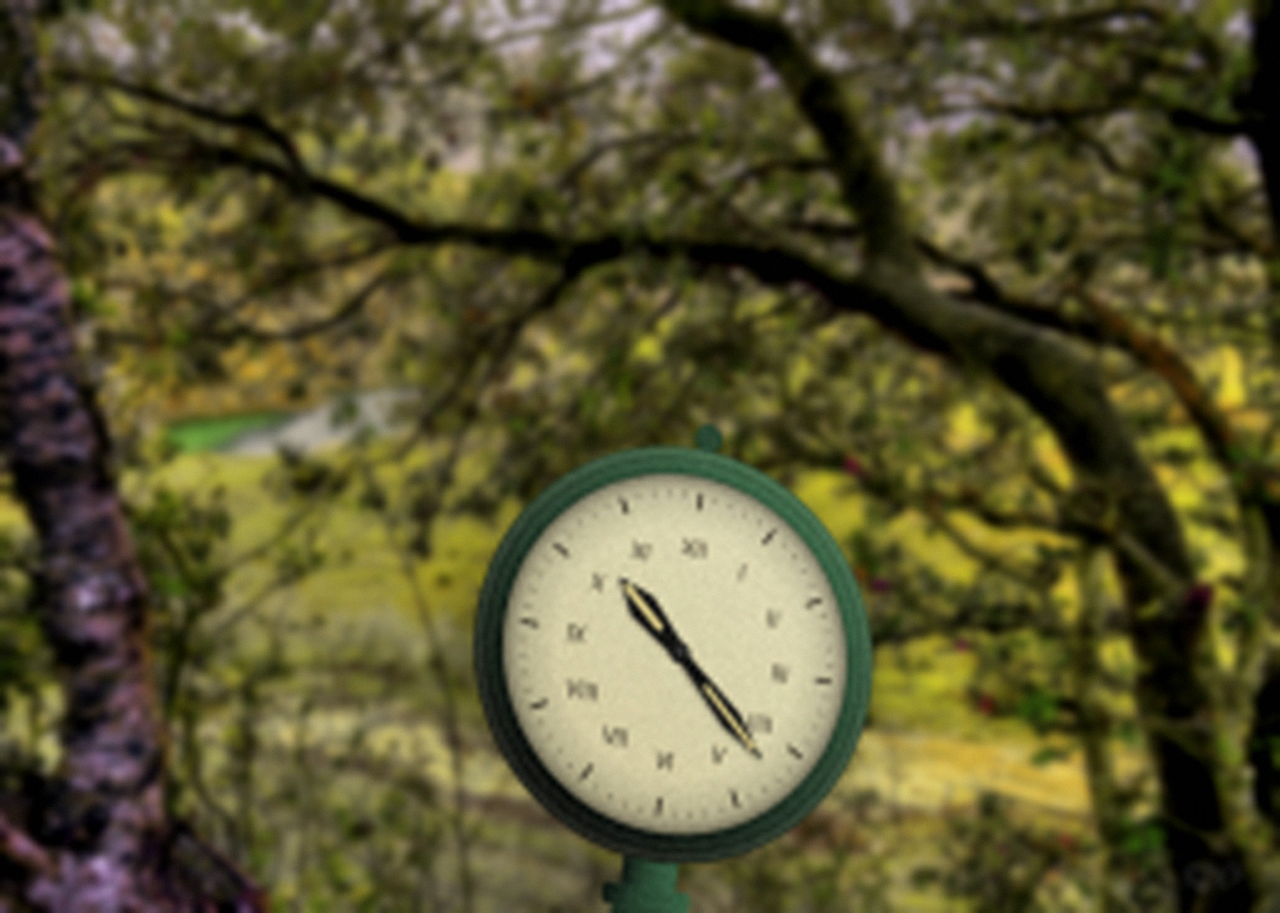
**10:22**
